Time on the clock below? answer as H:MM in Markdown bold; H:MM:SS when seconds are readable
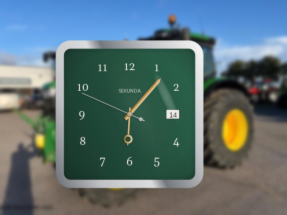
**6:06:49**
